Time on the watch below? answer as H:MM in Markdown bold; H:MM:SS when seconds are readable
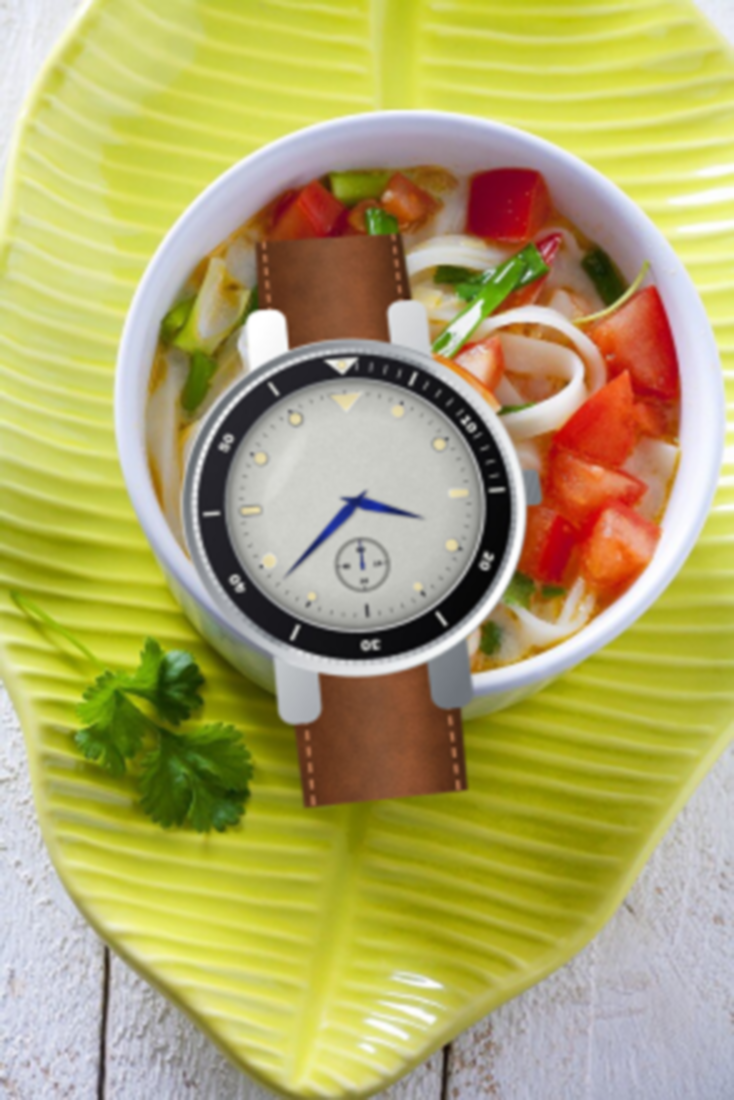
**3:38**
